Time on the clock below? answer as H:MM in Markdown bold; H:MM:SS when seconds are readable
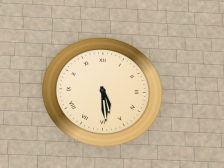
**5:29**
